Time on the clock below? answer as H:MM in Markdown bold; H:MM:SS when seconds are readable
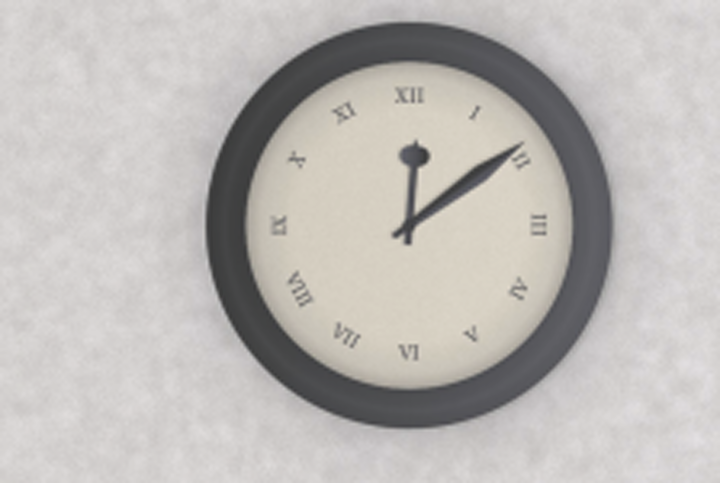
**12:09**
